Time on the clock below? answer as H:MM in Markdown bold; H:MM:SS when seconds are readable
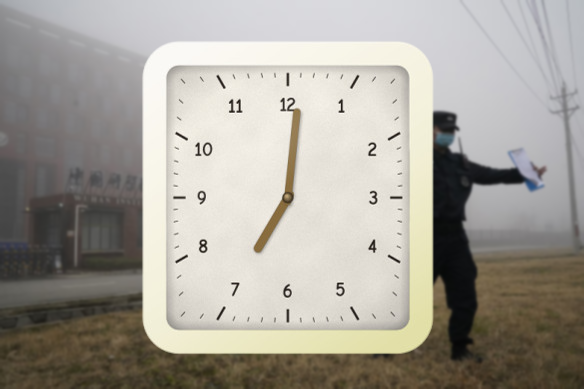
**7:01**
